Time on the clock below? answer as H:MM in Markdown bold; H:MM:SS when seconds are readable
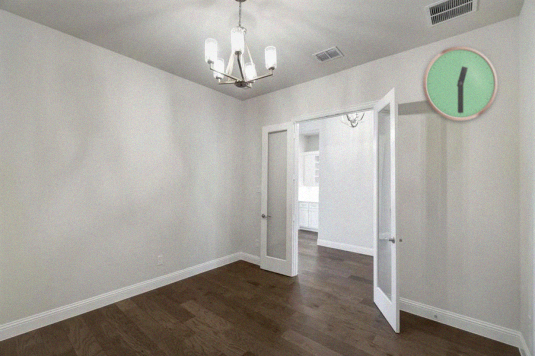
**12:30**
